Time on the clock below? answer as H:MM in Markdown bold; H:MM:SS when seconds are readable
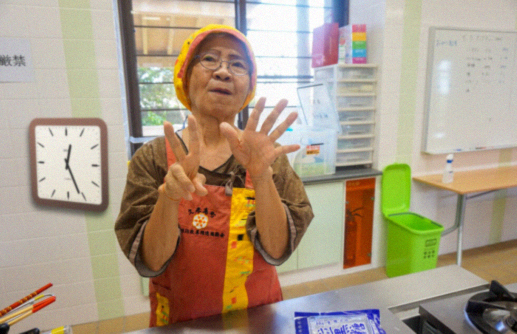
**12:26**
